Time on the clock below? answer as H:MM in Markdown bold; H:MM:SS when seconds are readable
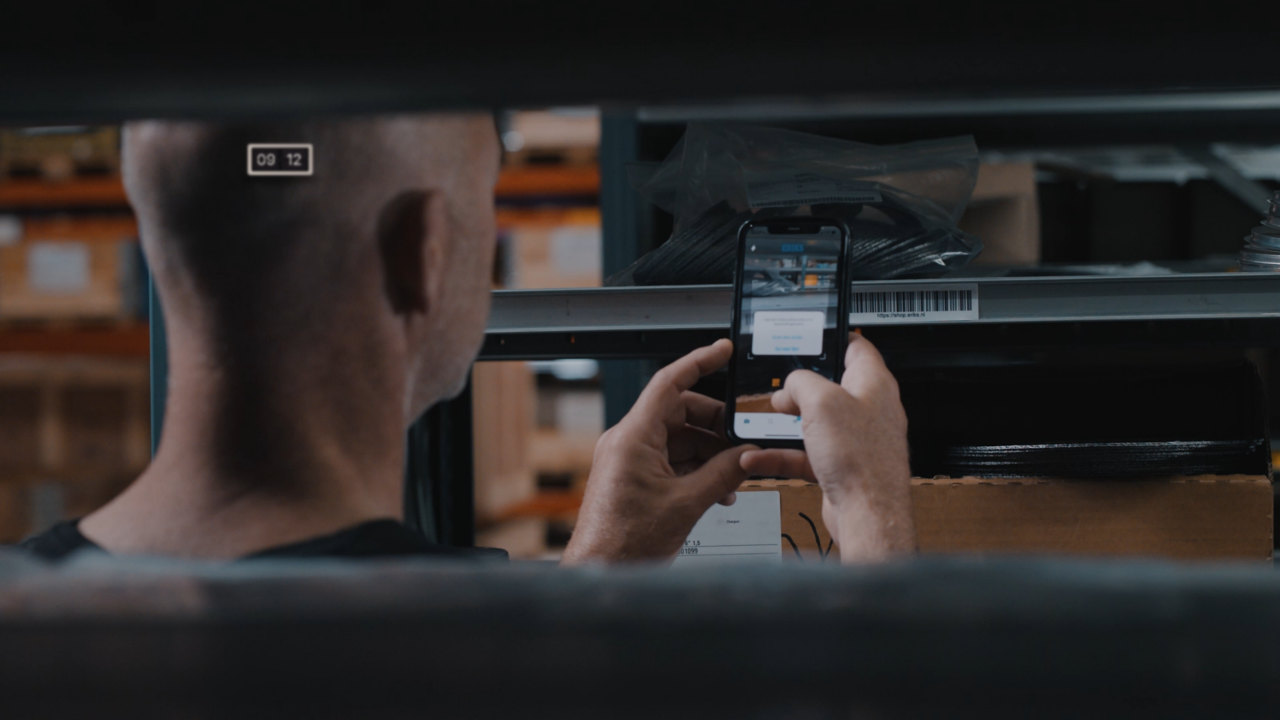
**9:12**
